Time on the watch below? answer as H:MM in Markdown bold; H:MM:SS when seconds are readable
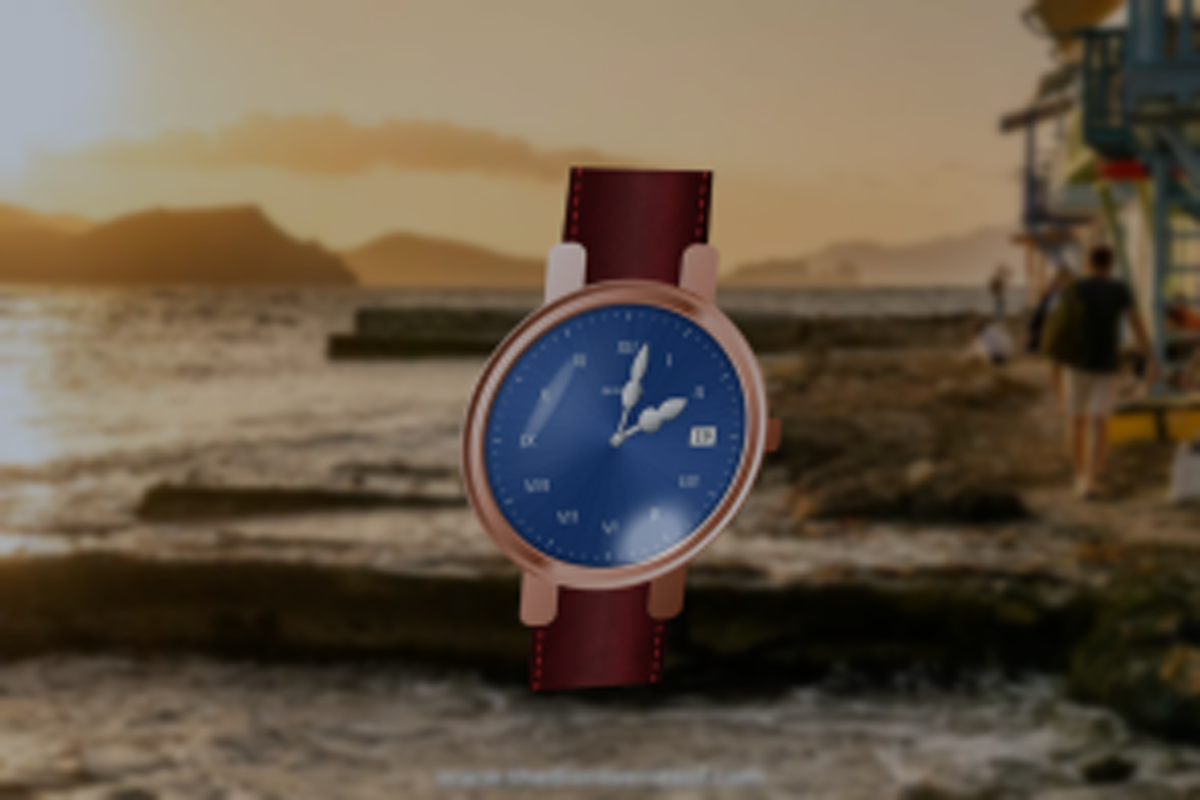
**2:02**
